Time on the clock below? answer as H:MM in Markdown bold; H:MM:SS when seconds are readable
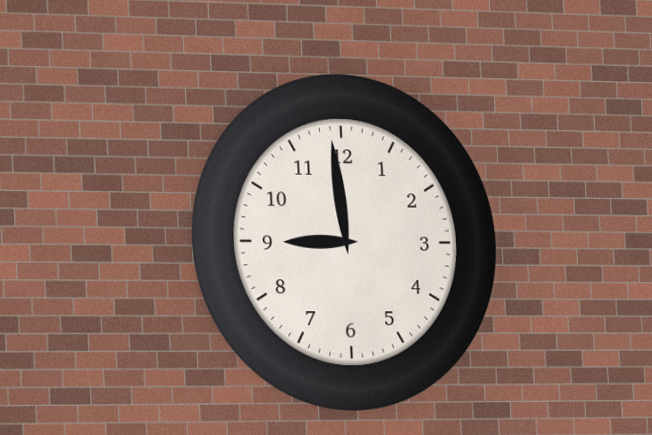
**8:59**
